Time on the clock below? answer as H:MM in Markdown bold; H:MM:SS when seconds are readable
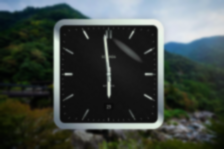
**5:59**
